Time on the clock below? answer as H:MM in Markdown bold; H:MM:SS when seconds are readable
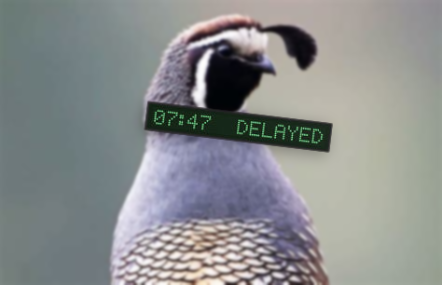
**7:47**
